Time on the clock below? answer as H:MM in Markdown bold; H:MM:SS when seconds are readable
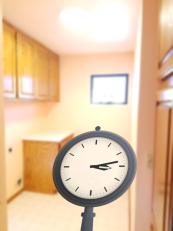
**3:13**
